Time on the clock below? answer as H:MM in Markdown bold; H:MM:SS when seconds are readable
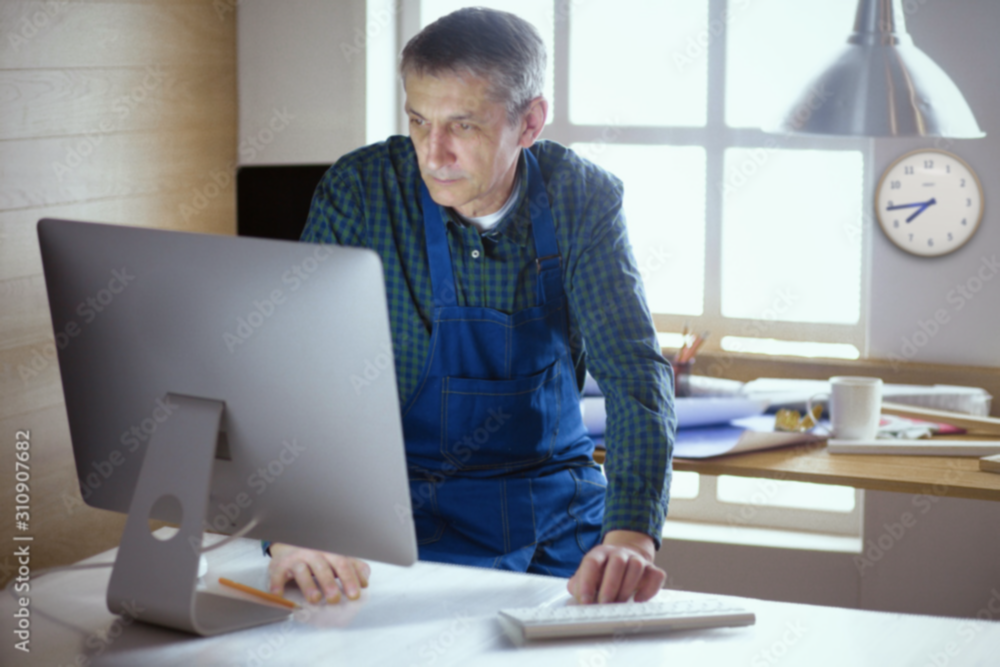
**7:44**
